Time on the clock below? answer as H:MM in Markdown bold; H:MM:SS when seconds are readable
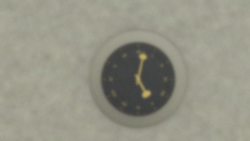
**5:02**
